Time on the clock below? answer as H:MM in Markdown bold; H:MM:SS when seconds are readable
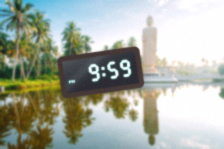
**9:59**
